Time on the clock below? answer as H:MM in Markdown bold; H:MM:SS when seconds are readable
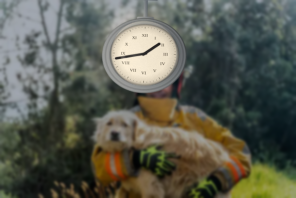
**1:43**
